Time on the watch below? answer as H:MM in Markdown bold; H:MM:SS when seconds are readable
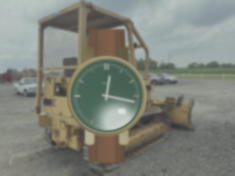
**12:17**
